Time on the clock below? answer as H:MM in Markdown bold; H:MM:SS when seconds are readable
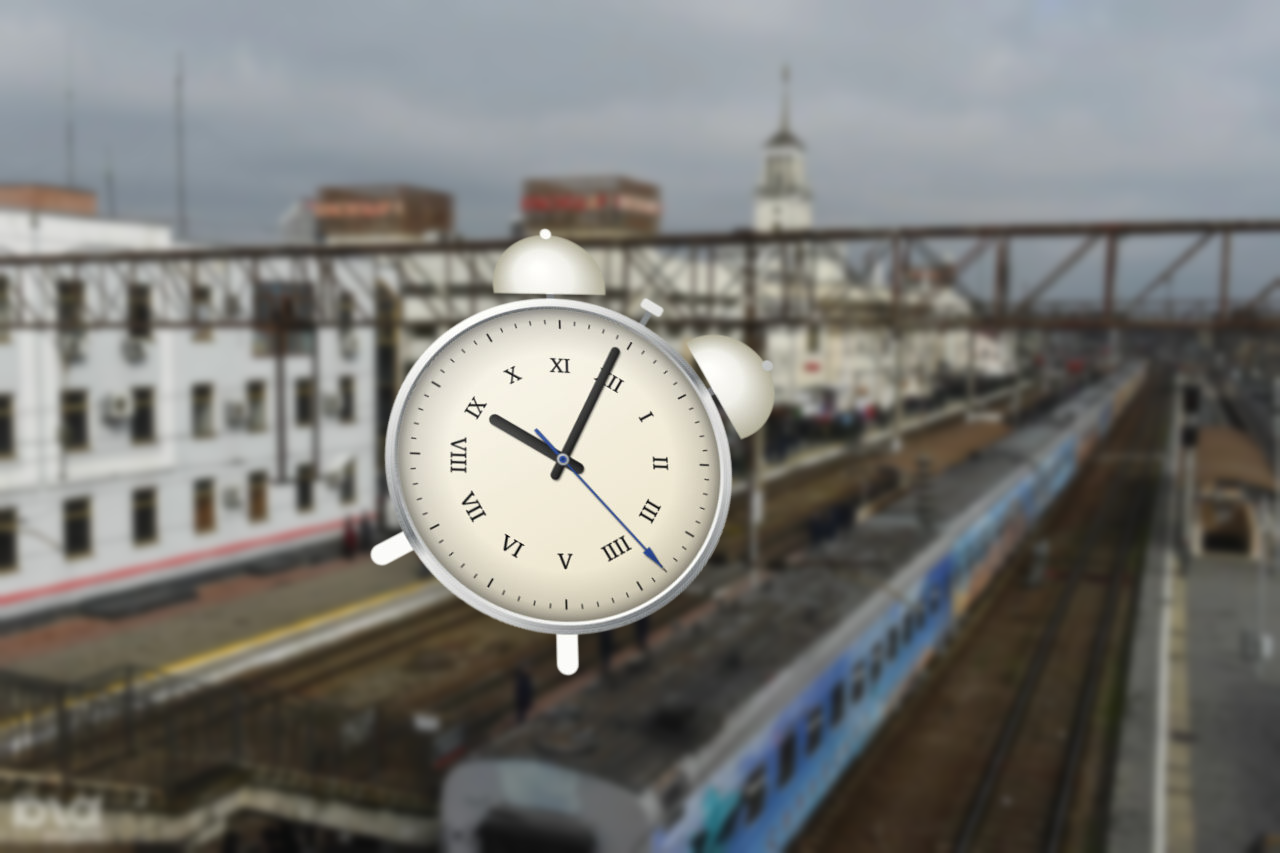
**8:59:18**
